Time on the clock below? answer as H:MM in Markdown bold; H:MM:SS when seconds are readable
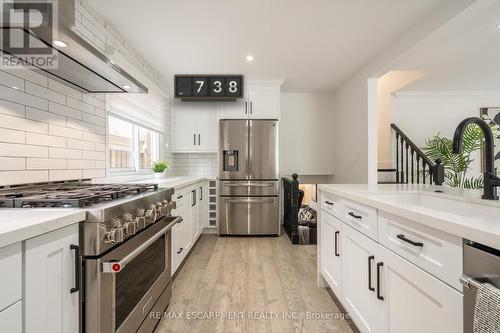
**7:38**
